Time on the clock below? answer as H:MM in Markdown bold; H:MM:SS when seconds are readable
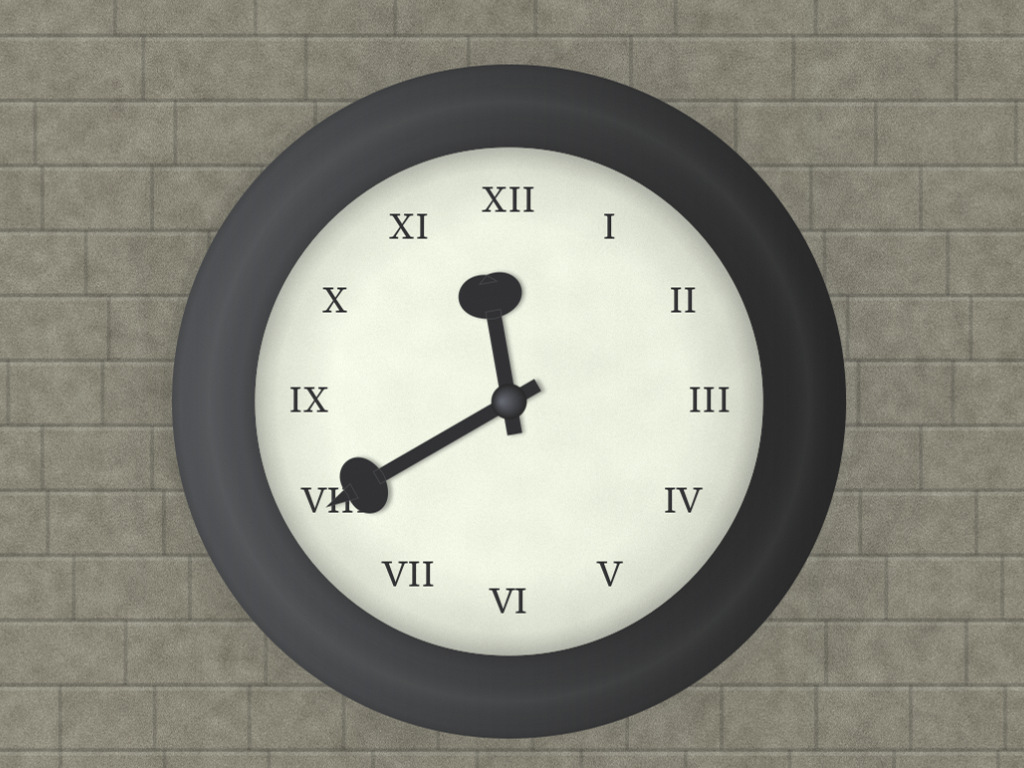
**11:40**
